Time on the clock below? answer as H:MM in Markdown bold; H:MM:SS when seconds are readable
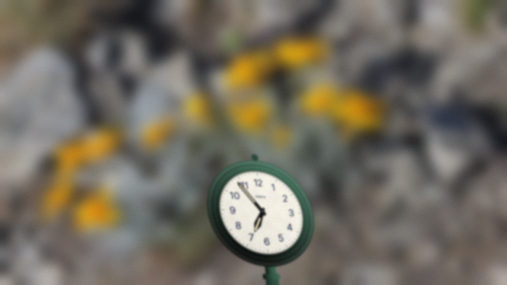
**6:54**
